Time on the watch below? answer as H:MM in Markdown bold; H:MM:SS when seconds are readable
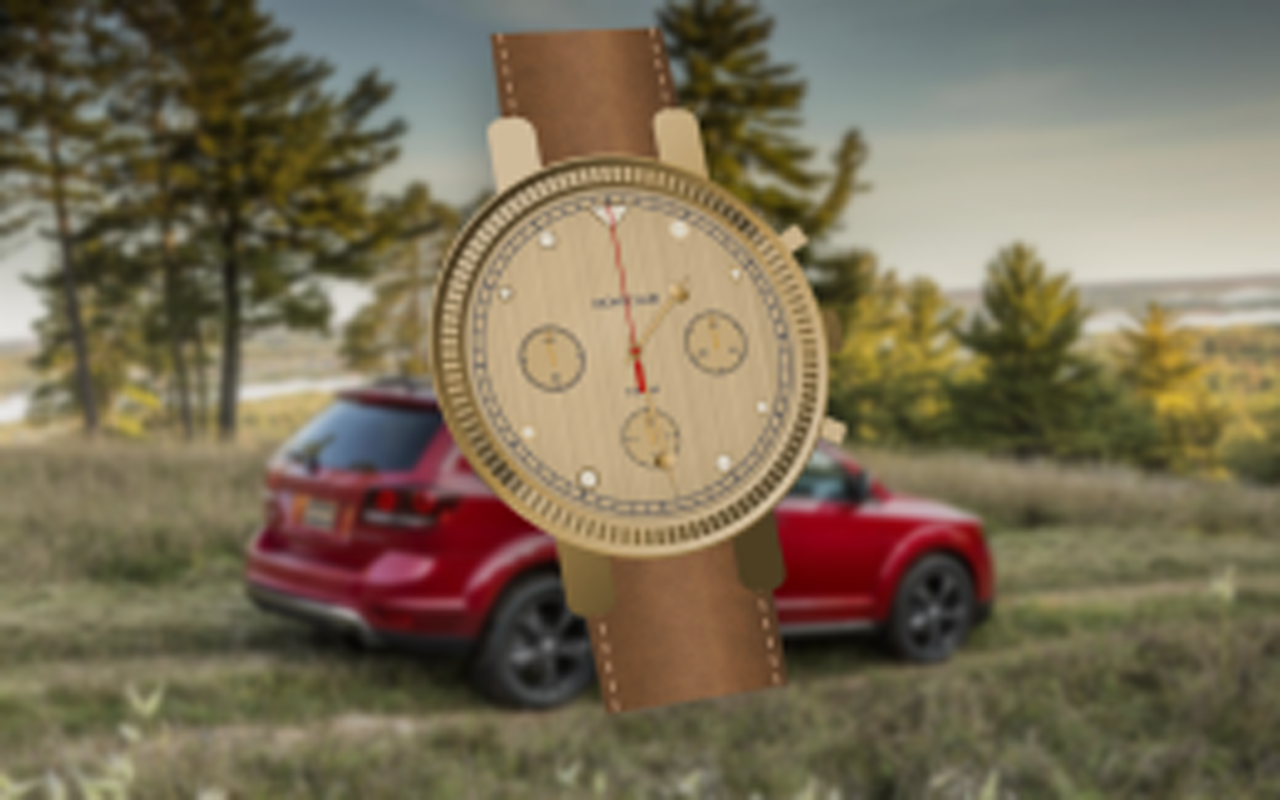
**1:29**
